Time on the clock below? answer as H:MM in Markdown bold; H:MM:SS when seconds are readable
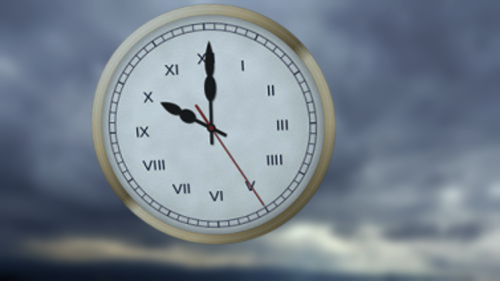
**10:00:25**
